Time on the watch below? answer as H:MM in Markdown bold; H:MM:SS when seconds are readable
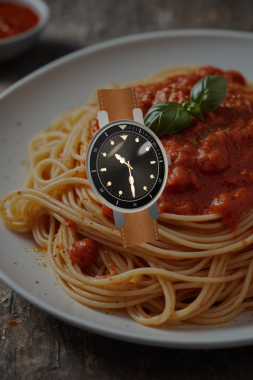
**10:30**
